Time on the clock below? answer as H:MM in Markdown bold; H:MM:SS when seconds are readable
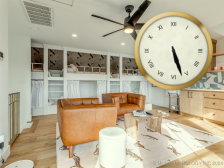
**5:27**
